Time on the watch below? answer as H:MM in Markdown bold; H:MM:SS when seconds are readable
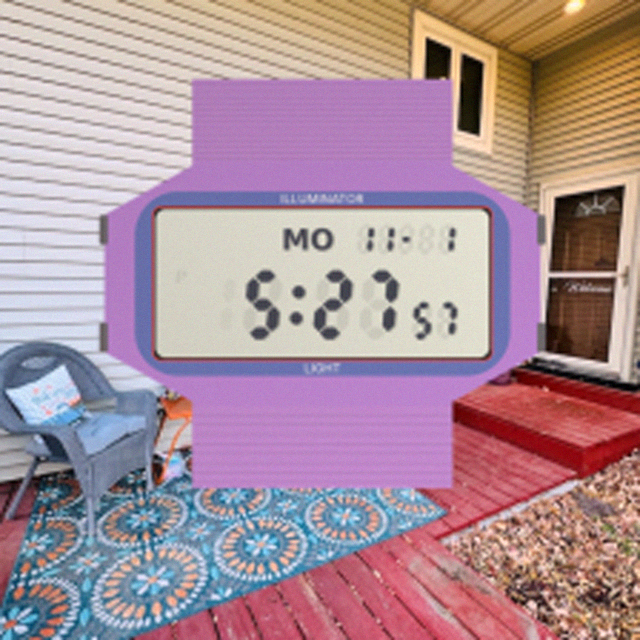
**5:27:57**
